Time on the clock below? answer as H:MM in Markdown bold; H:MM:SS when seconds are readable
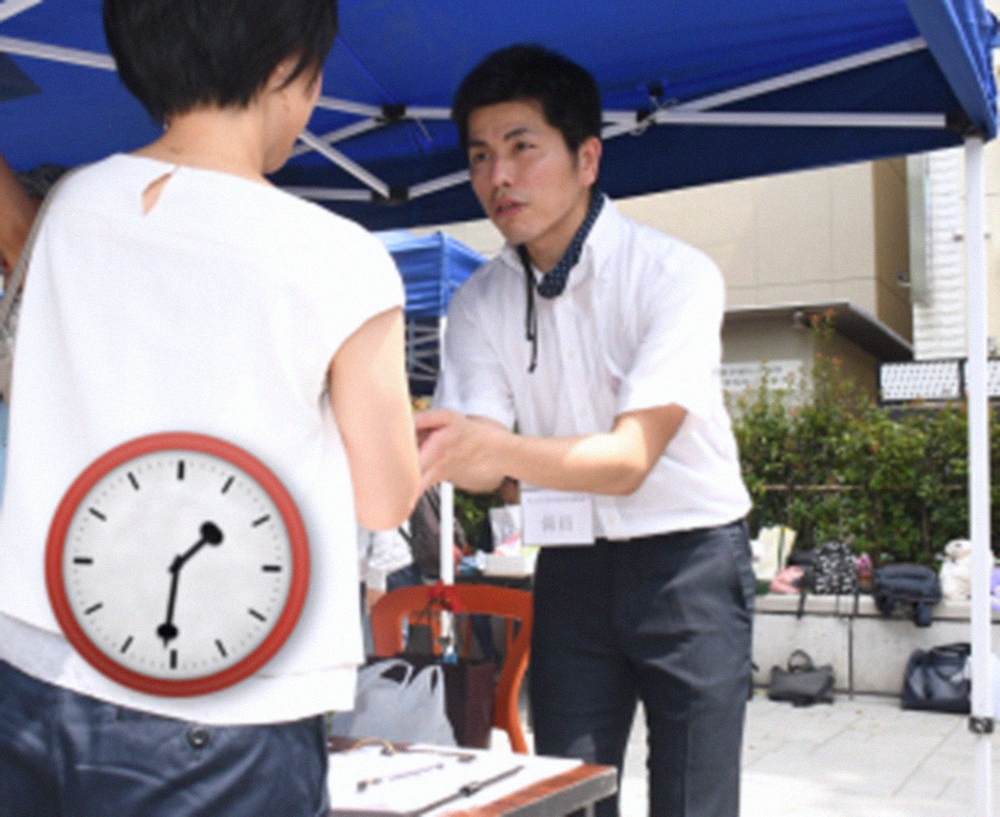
**1:31**
